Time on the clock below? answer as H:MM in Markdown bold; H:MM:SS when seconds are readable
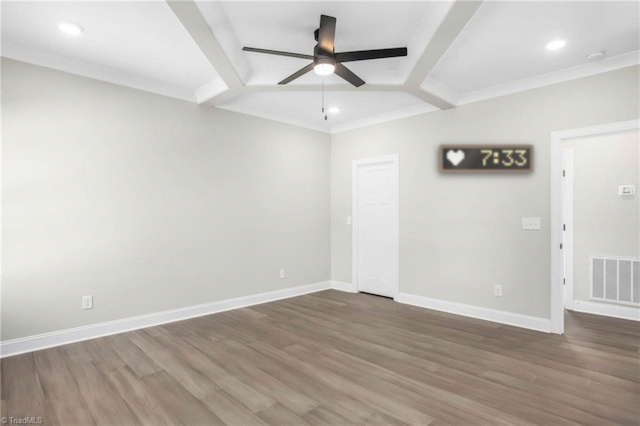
**7:33**
